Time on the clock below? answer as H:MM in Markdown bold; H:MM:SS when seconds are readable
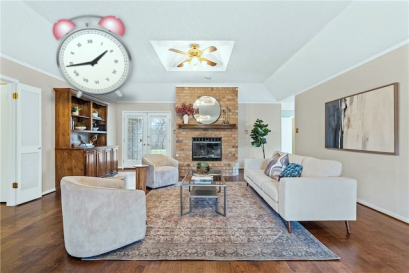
**1:44**
